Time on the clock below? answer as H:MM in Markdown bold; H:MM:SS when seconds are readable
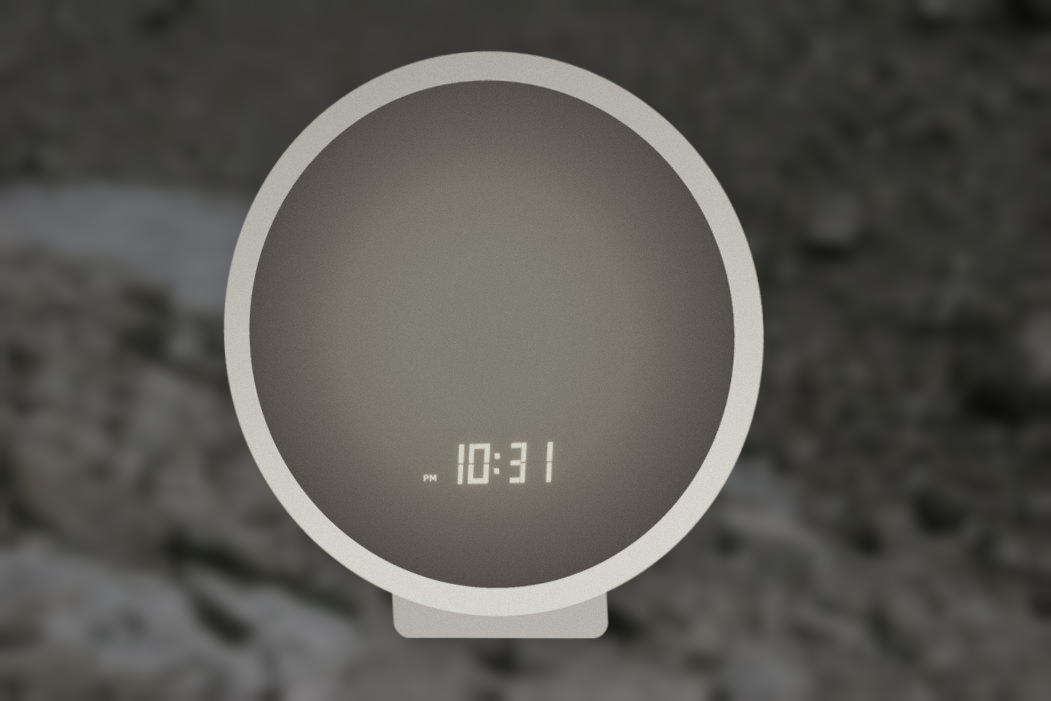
**10:31**
